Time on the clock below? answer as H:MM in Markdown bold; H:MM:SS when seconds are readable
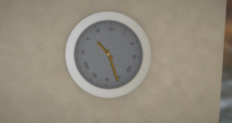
**10:26**
